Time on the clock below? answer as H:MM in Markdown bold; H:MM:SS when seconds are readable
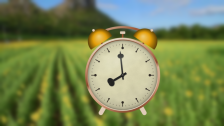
**7:59**
